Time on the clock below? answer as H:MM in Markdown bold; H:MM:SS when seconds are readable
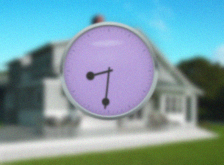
**8:31**
